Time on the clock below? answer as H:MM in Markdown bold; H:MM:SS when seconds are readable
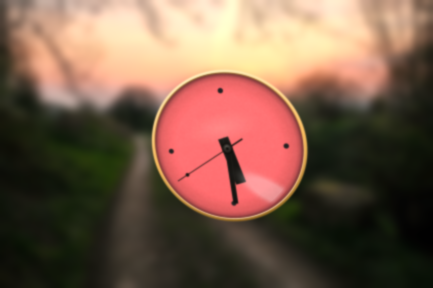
**5:29:40**
